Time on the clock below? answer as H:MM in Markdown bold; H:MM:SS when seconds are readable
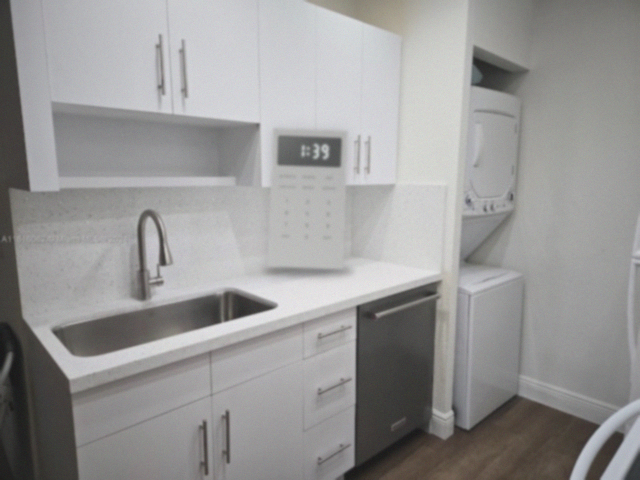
**1:39**
